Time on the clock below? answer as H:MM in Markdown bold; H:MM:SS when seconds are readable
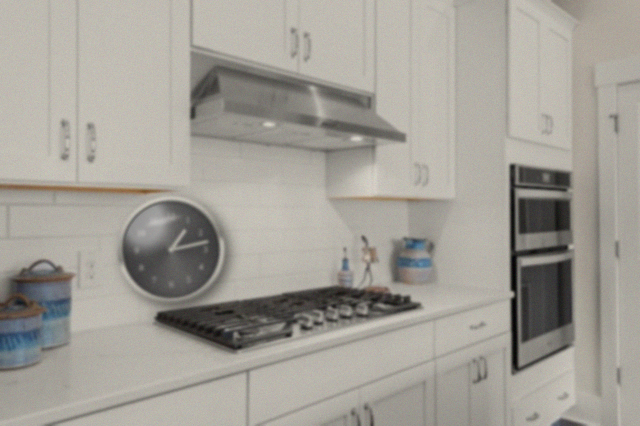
**1:13**
